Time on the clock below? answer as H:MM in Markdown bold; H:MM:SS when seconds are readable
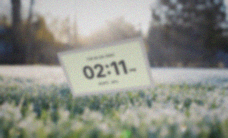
**2:11**
